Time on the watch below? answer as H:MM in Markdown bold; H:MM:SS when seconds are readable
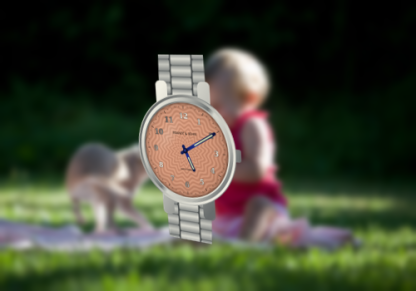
**5:10**
